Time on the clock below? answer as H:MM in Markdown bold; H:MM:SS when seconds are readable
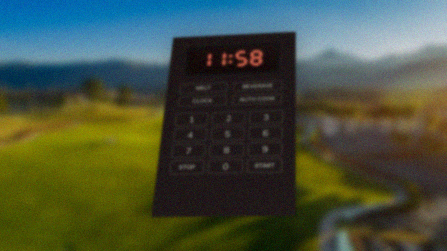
**11:58**
